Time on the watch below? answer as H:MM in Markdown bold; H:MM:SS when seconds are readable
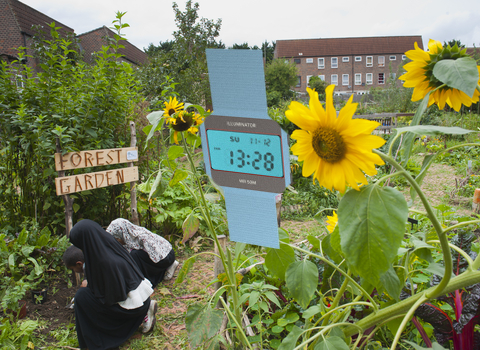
**13:28**
